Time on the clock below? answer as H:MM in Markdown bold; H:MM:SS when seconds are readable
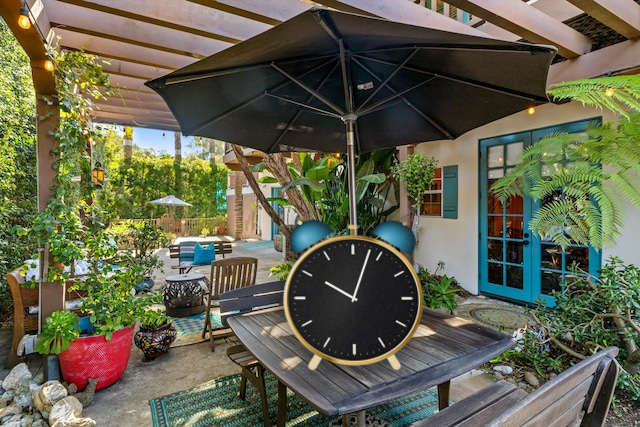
**10:03**
